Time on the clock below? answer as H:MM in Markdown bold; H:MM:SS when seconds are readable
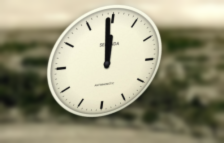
**11:59**
